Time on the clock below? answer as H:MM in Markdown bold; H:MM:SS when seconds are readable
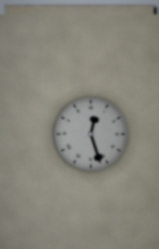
**12:27**
